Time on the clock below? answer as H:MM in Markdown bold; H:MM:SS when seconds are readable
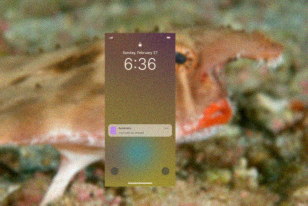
**6:36**
